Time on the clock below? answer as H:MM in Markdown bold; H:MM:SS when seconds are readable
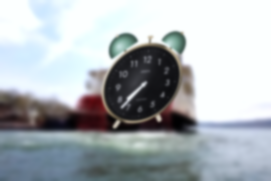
**7:37**
